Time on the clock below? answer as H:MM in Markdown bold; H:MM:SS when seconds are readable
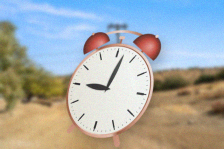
**9:02**
